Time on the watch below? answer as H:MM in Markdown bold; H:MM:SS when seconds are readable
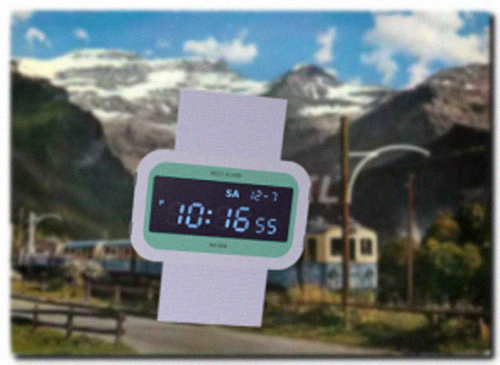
**10:16:55**
